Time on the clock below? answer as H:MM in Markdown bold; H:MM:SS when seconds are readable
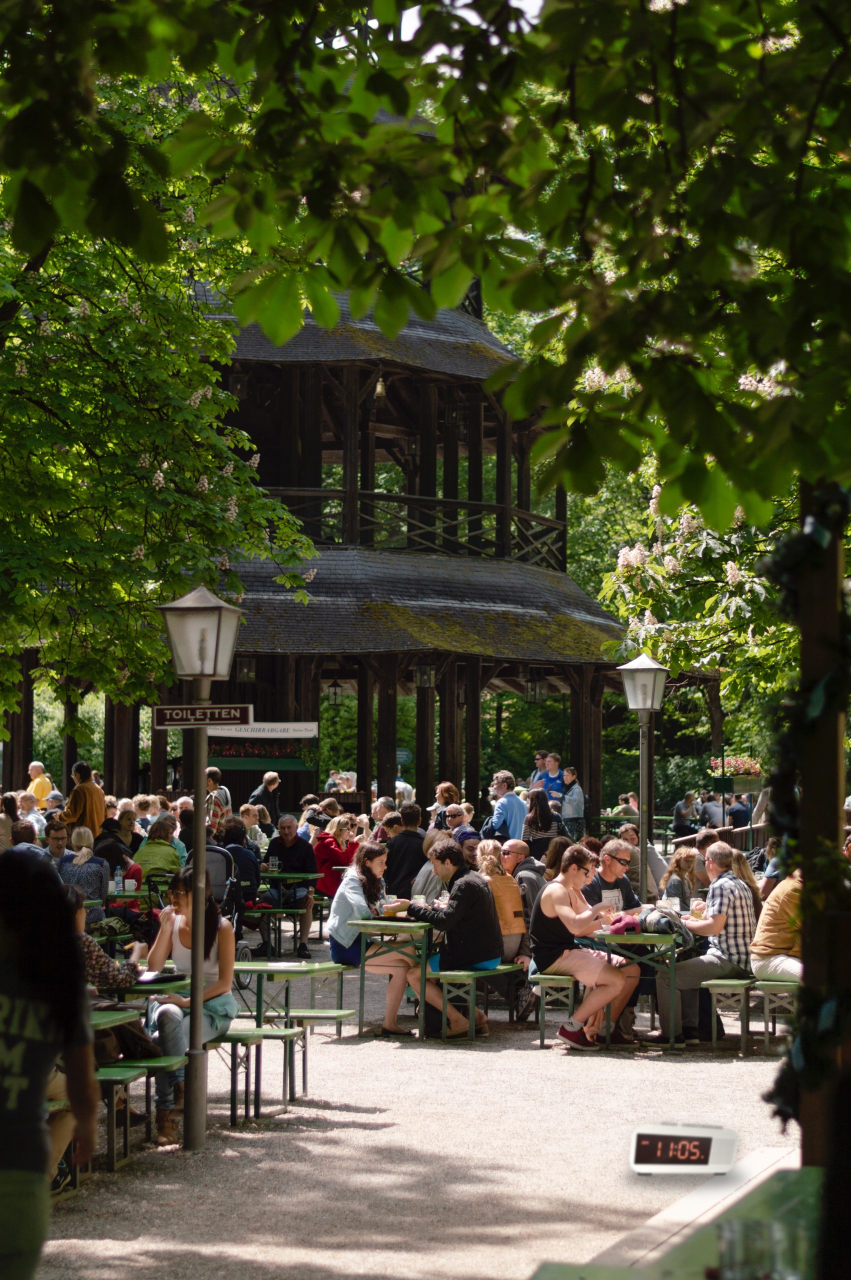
**11:05**
